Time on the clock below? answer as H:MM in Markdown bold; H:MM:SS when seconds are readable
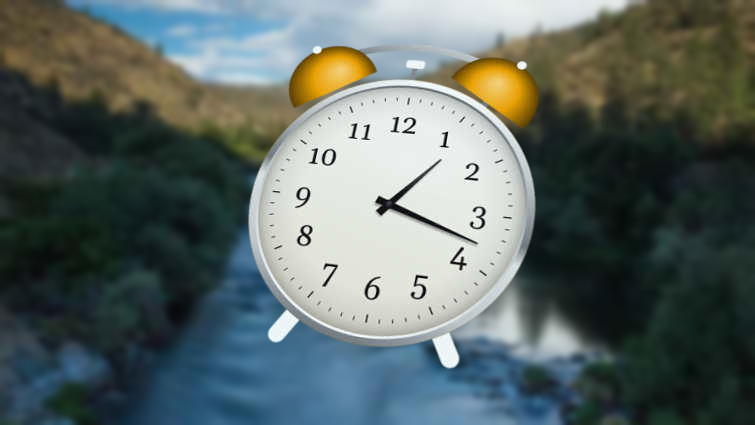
**1:18**
